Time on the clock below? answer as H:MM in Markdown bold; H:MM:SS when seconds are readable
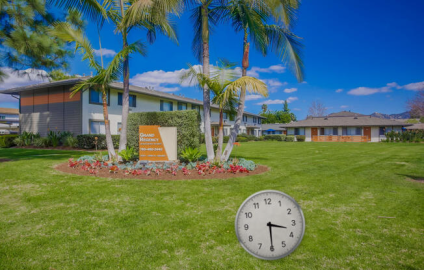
**3:30**
